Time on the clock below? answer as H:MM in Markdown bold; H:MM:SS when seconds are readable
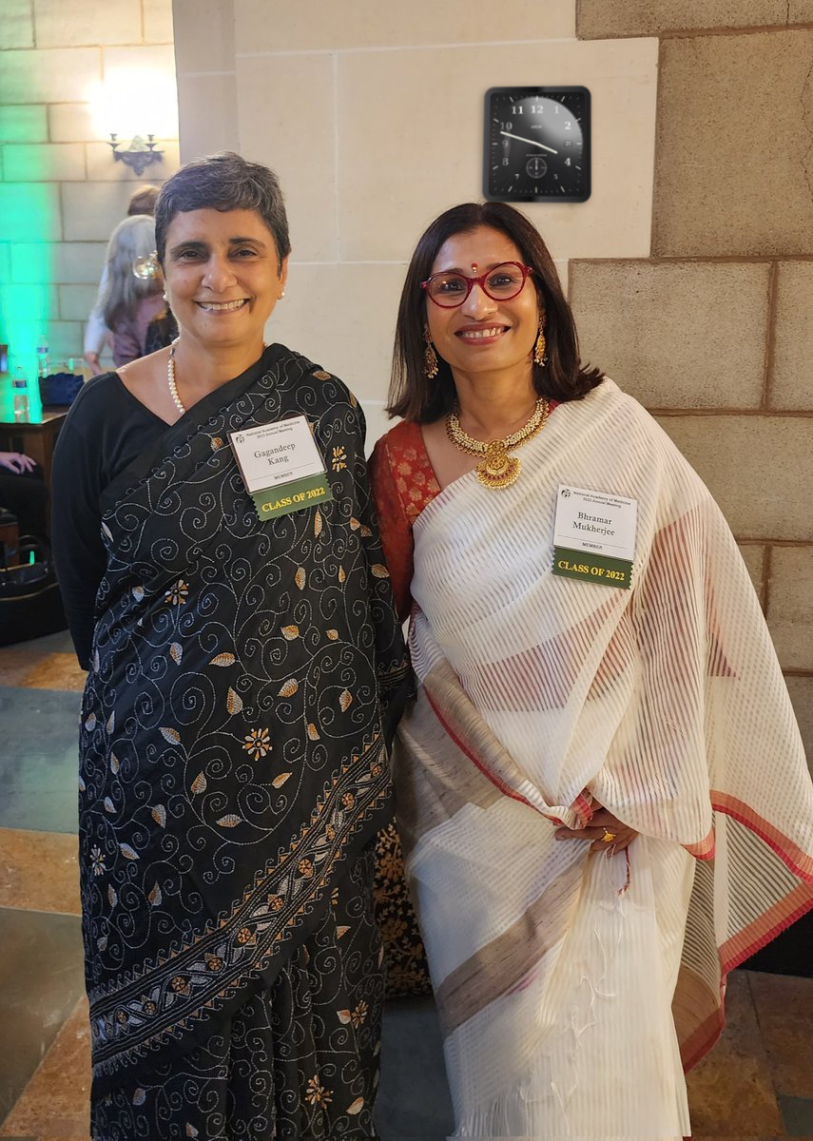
**3:48**
